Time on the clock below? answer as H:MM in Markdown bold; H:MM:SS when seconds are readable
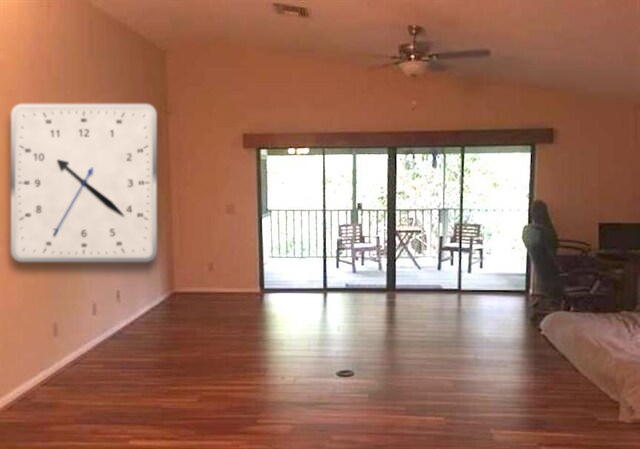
**10:21:35**
